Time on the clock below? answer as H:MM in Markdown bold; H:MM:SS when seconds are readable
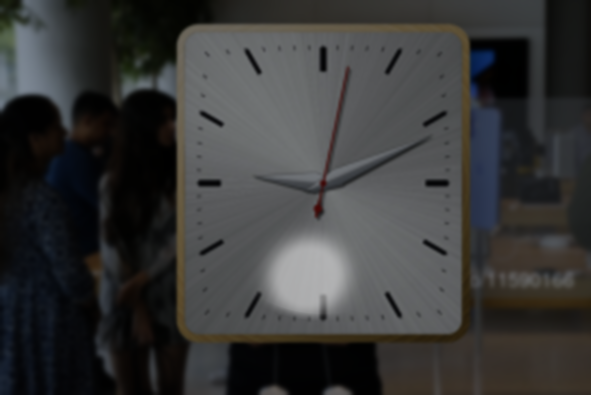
**9:11:02**
